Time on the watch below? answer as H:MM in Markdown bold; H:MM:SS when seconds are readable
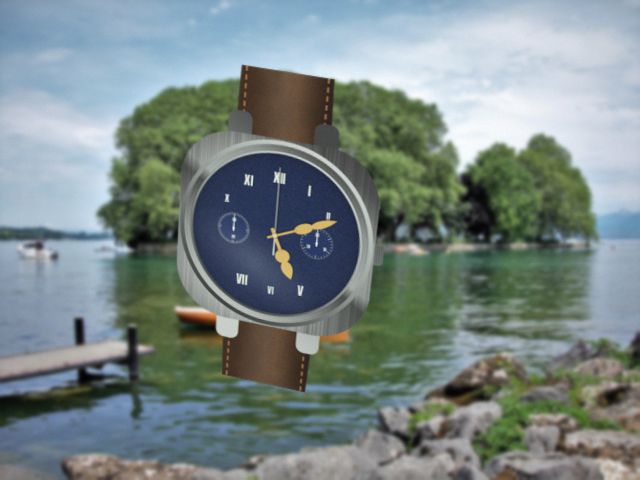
**5:11**
